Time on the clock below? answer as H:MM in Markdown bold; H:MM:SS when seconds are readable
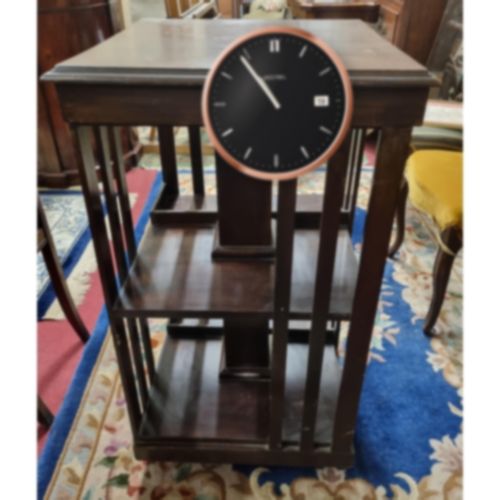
**10:54**
